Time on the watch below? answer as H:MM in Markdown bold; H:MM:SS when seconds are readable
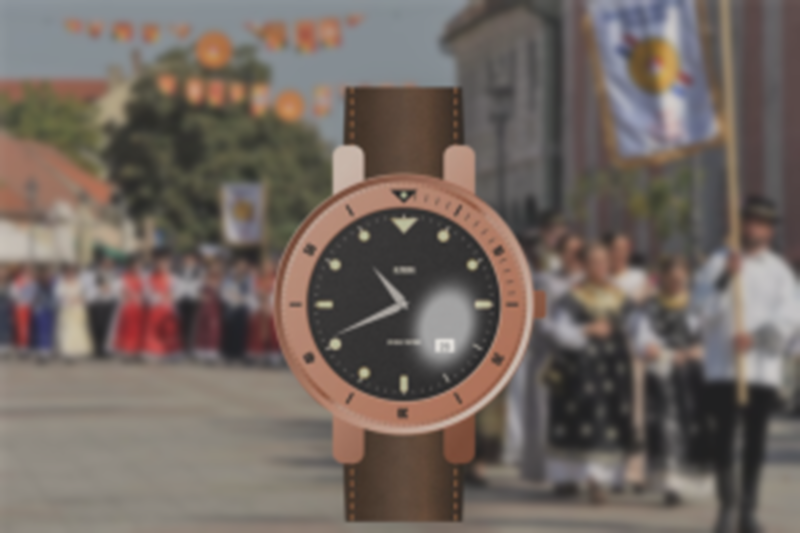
**10:41**
